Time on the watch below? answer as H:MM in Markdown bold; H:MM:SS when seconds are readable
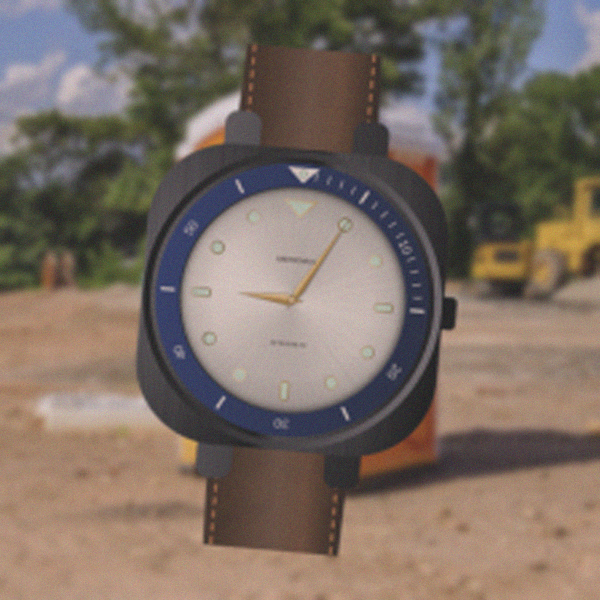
**9:05**
